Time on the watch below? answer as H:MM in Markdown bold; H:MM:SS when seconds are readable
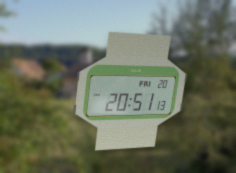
**20:51**
